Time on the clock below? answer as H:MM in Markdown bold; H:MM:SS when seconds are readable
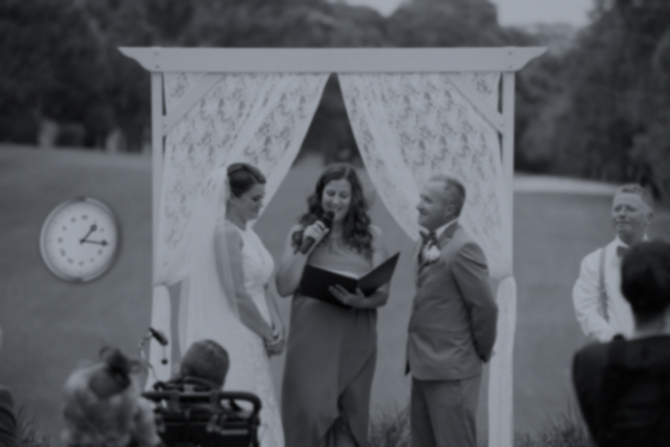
**1:16**
